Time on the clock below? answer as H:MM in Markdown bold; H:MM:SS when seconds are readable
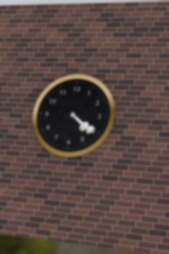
**4:21**
